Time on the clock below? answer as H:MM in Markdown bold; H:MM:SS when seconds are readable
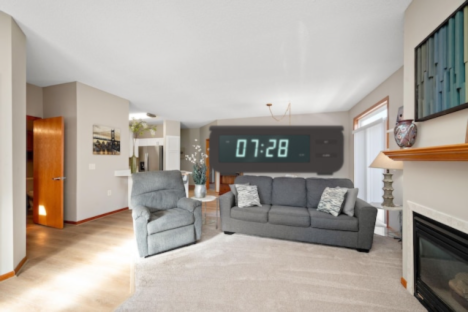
**7:28**
